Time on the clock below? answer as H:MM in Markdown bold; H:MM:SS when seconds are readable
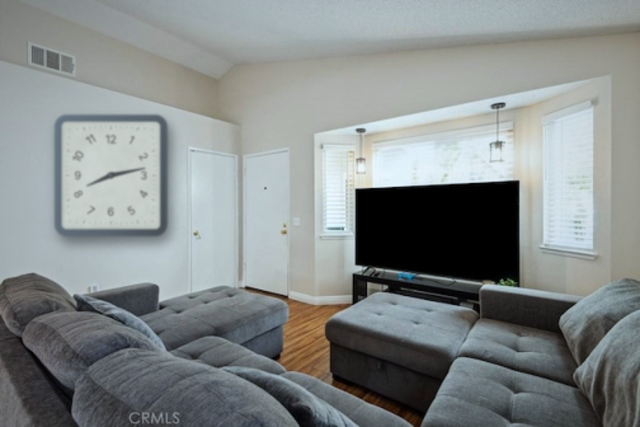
**8:13**
